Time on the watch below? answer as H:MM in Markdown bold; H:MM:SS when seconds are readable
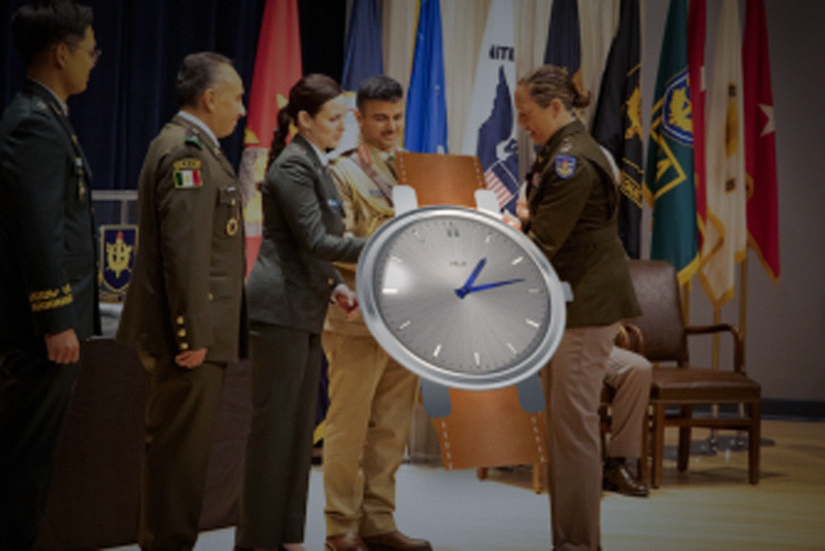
**1:13**
